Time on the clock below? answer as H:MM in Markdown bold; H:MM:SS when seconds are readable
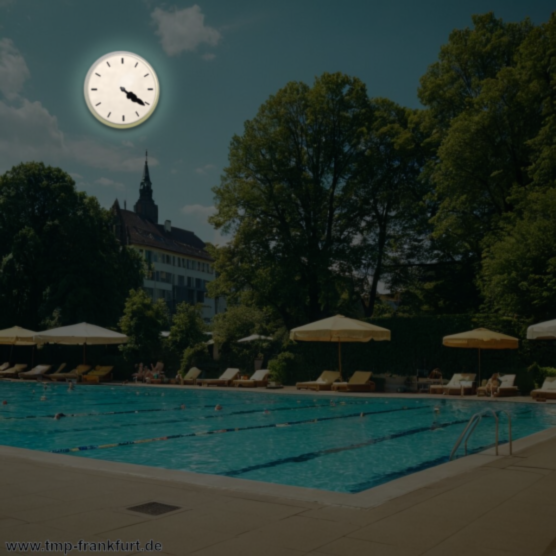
**4:21**
